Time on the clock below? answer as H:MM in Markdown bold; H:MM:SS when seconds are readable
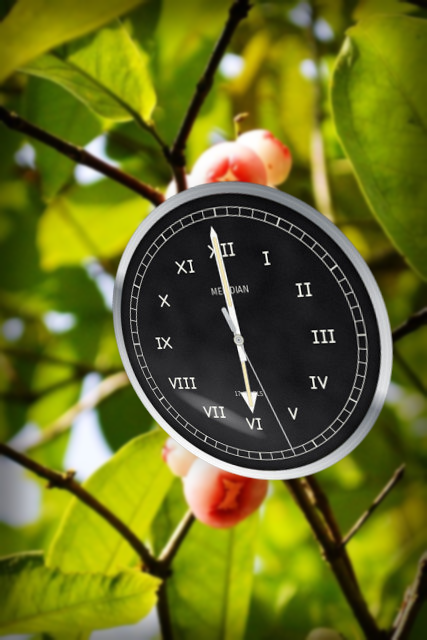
**5:59:27**
